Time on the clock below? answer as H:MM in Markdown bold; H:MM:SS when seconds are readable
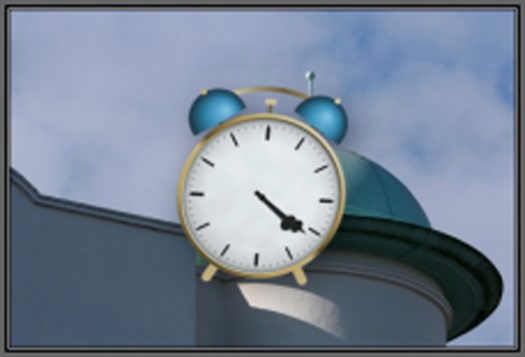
**4:21**
